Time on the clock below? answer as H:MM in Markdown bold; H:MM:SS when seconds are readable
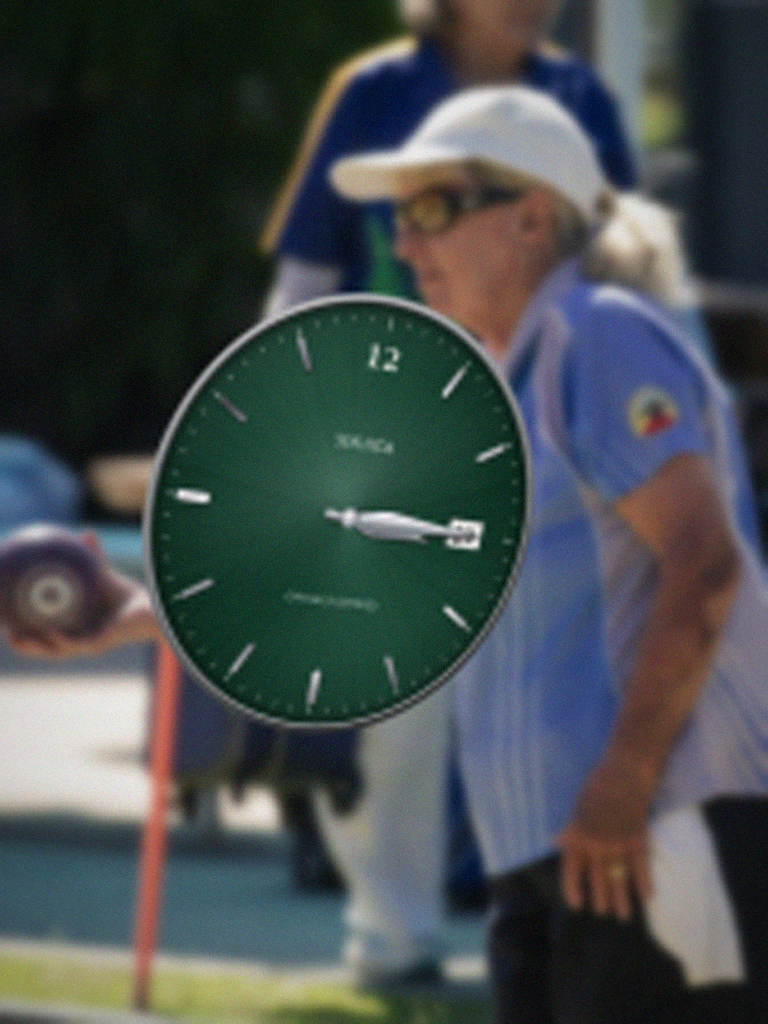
**3:15**
